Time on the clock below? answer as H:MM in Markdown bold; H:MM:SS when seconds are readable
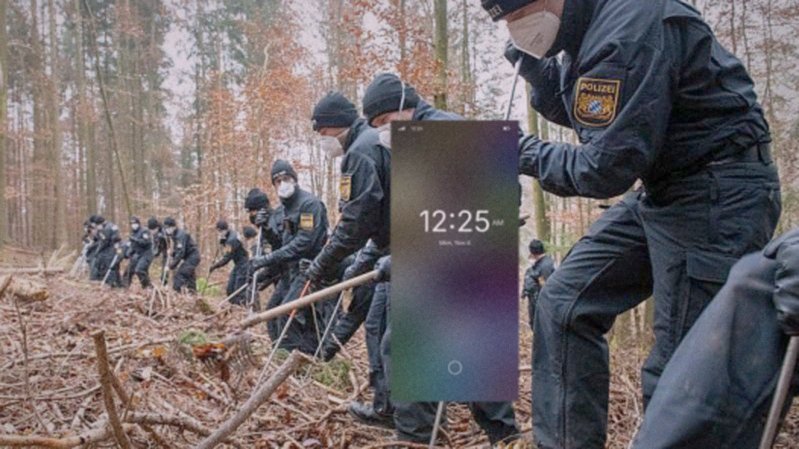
**12:25**
